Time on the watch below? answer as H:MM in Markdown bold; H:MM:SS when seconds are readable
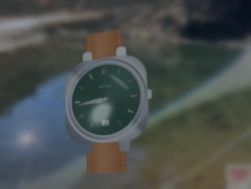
**8:44**
